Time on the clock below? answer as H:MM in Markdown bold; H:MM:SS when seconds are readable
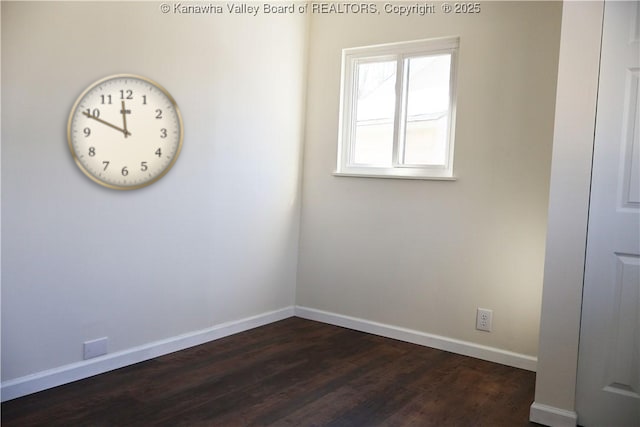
**11:49**
